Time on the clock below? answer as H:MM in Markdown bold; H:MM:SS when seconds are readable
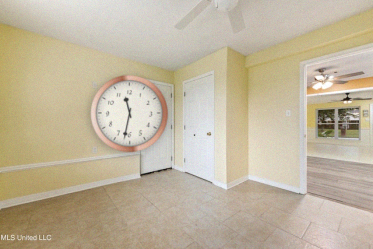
**11:32**
